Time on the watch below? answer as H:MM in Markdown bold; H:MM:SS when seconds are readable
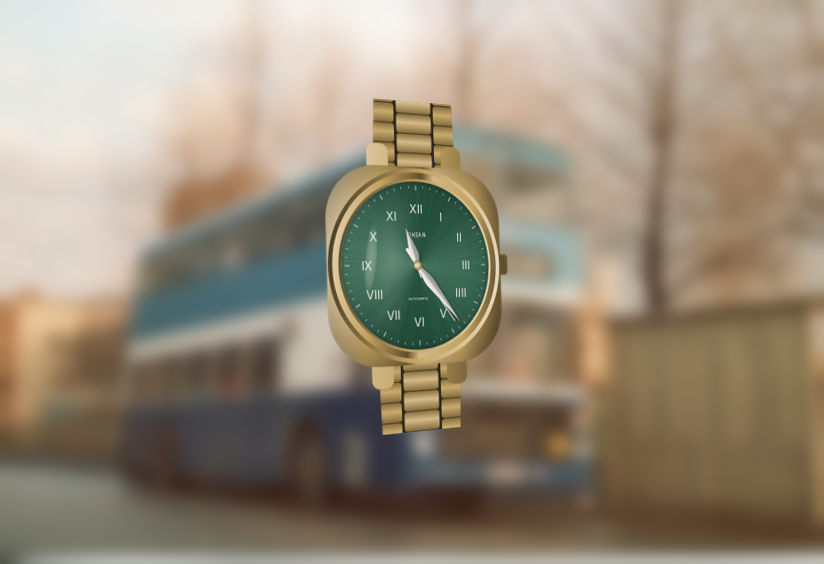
**11:23:24**
